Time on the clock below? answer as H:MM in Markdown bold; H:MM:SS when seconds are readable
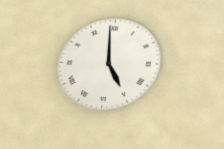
**4:59**
